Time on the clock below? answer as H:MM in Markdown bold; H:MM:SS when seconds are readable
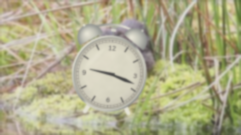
**9:18**
